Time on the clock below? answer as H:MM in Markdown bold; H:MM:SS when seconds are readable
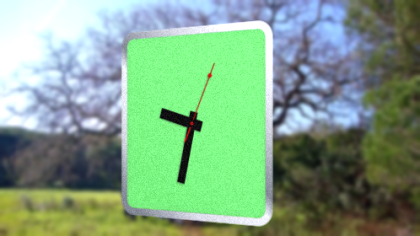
**9:32:04**
